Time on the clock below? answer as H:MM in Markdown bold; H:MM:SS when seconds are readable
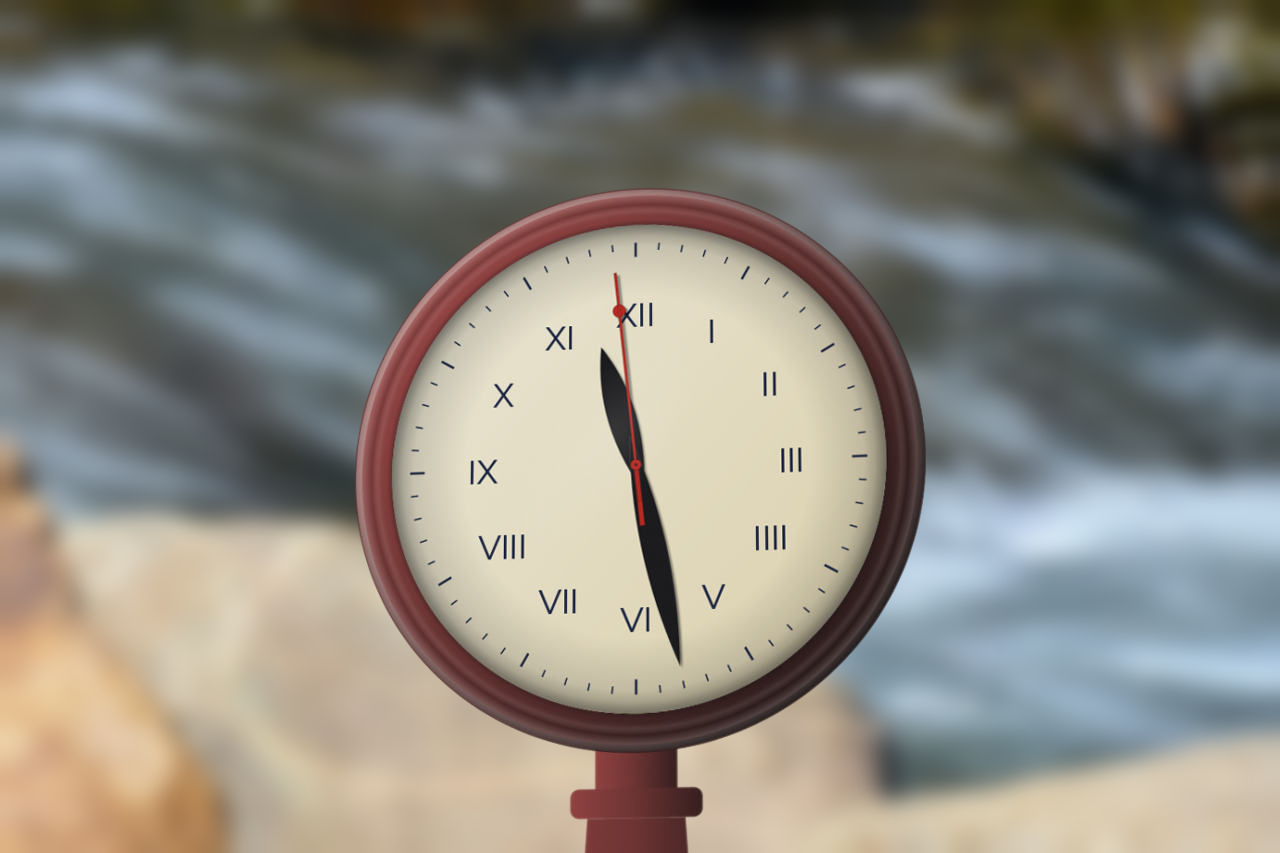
**11:27:59**
